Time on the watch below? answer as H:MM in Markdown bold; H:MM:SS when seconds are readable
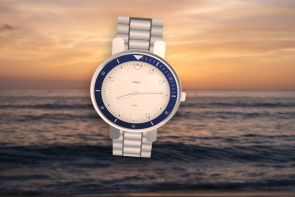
**8:14**
